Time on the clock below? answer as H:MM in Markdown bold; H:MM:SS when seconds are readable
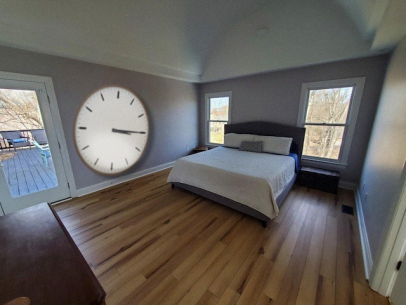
**3:15**
